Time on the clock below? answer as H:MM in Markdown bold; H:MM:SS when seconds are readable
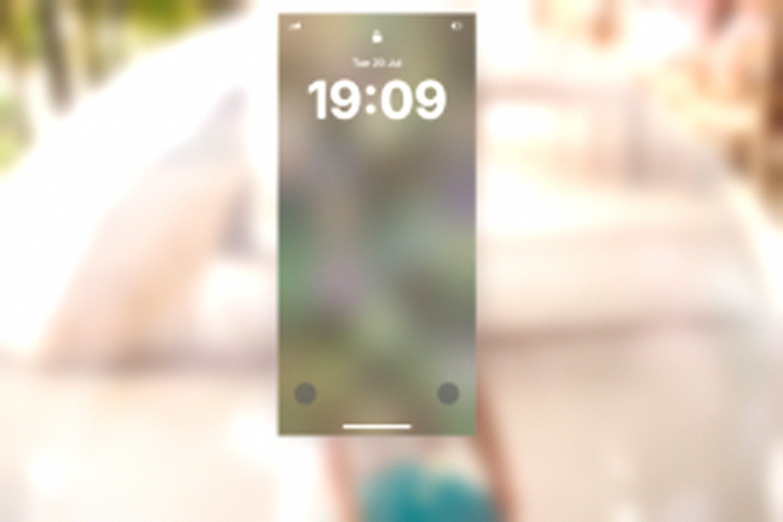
**19:09**
